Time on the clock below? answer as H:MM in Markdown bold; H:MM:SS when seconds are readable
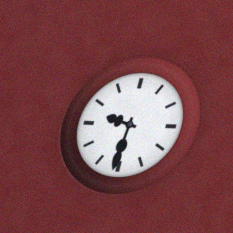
**9:31**
